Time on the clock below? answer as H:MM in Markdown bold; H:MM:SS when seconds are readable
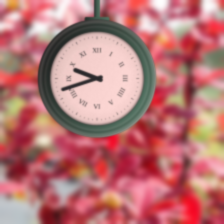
**9:42**
